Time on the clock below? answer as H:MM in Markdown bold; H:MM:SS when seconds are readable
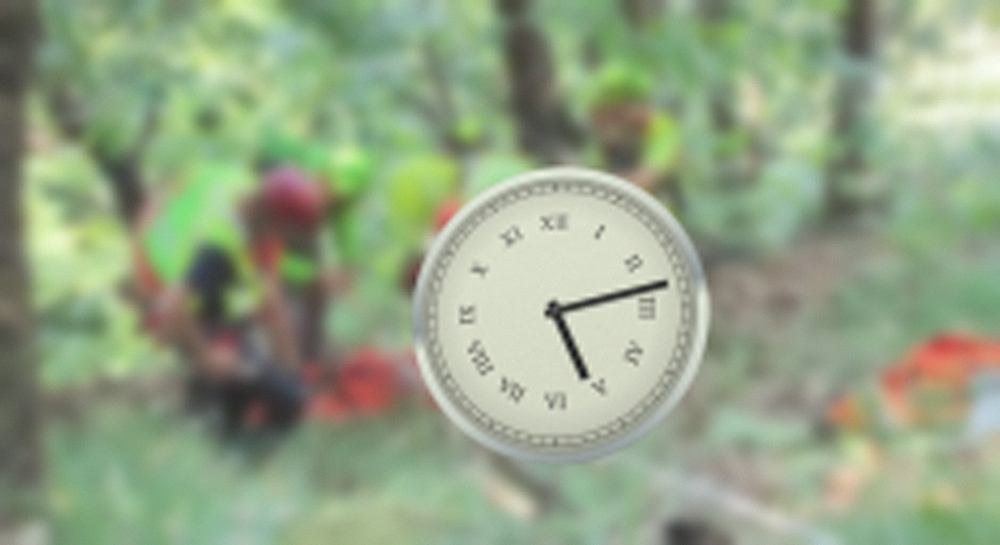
**5:13**
